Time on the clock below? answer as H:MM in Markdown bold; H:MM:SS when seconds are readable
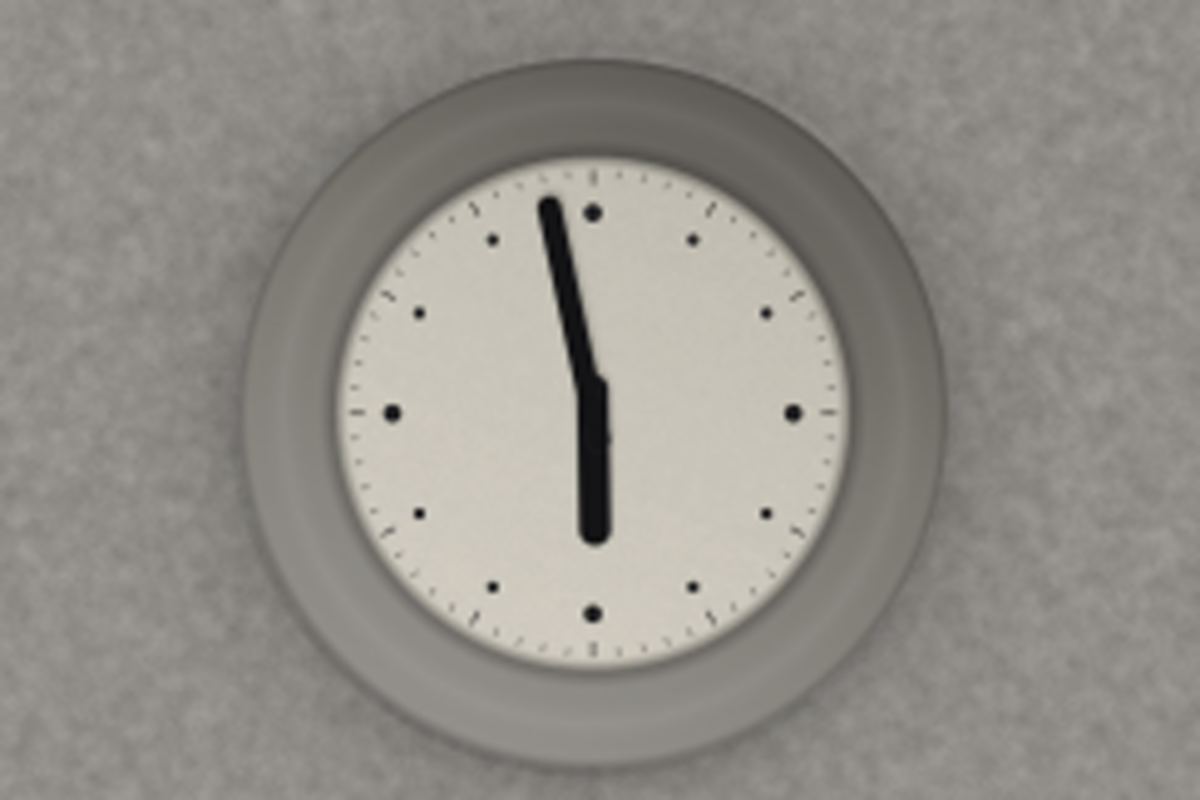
**5:58**
